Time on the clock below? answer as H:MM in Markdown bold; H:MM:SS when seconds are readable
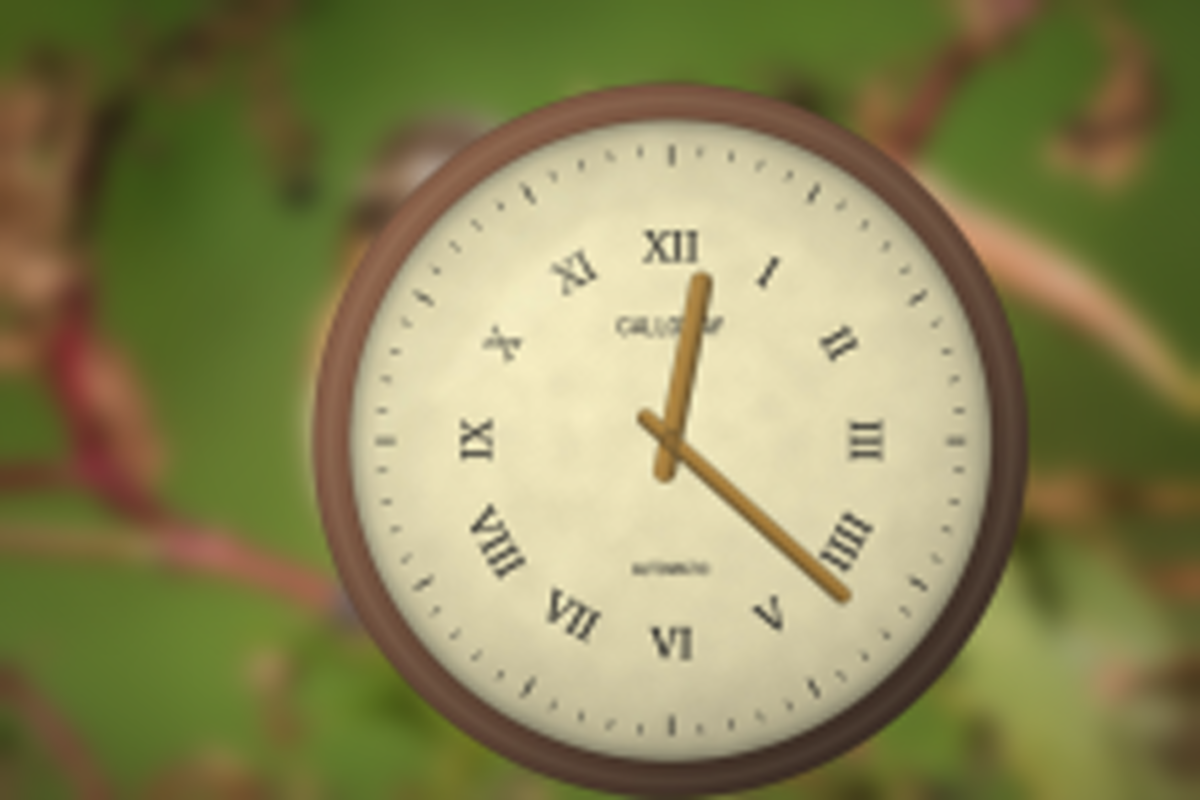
**12:22**
